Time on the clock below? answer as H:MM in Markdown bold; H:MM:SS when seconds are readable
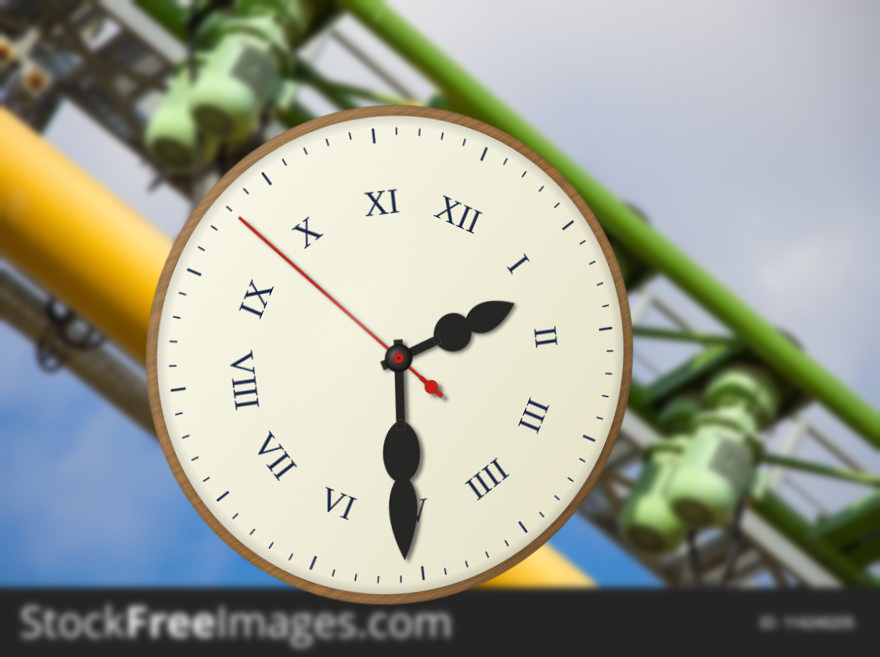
**1:25:48**
